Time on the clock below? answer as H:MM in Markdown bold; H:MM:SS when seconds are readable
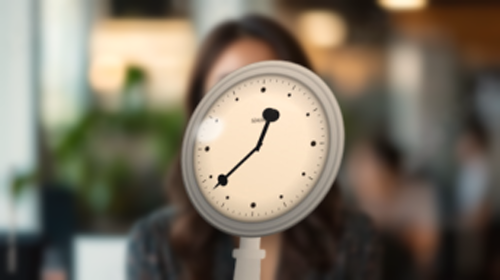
**12:38**
